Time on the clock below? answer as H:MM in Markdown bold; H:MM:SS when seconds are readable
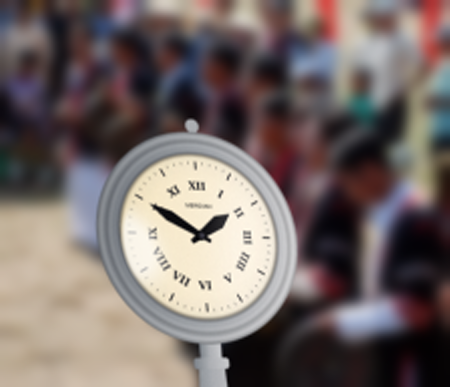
**1:50**
